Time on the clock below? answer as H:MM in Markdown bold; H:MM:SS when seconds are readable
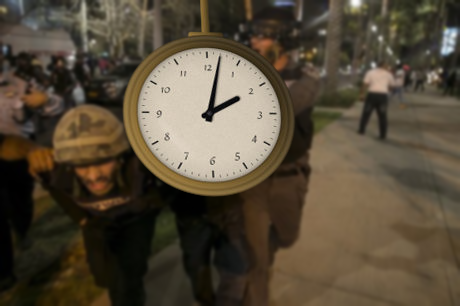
**2:02**
